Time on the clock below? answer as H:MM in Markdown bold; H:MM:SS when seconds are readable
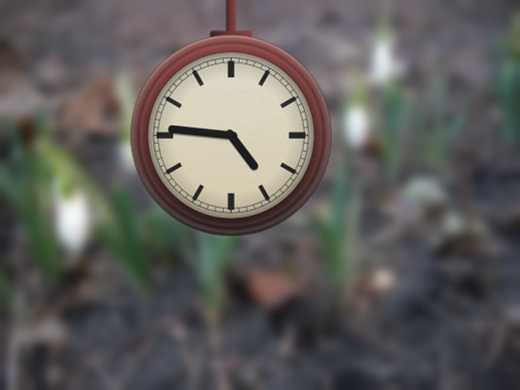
**4:46**
